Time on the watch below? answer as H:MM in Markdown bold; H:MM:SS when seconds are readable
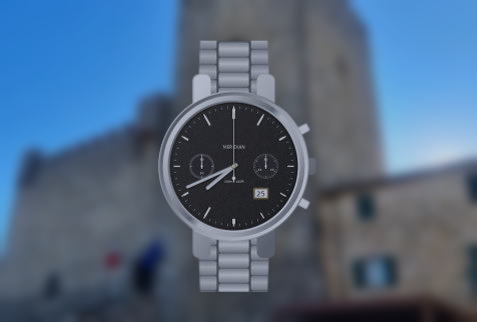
**7:41**
